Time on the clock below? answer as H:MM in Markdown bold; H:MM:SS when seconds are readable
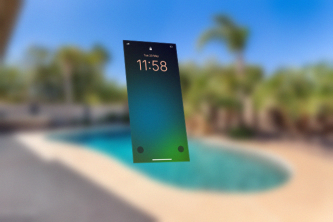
**11:58**
